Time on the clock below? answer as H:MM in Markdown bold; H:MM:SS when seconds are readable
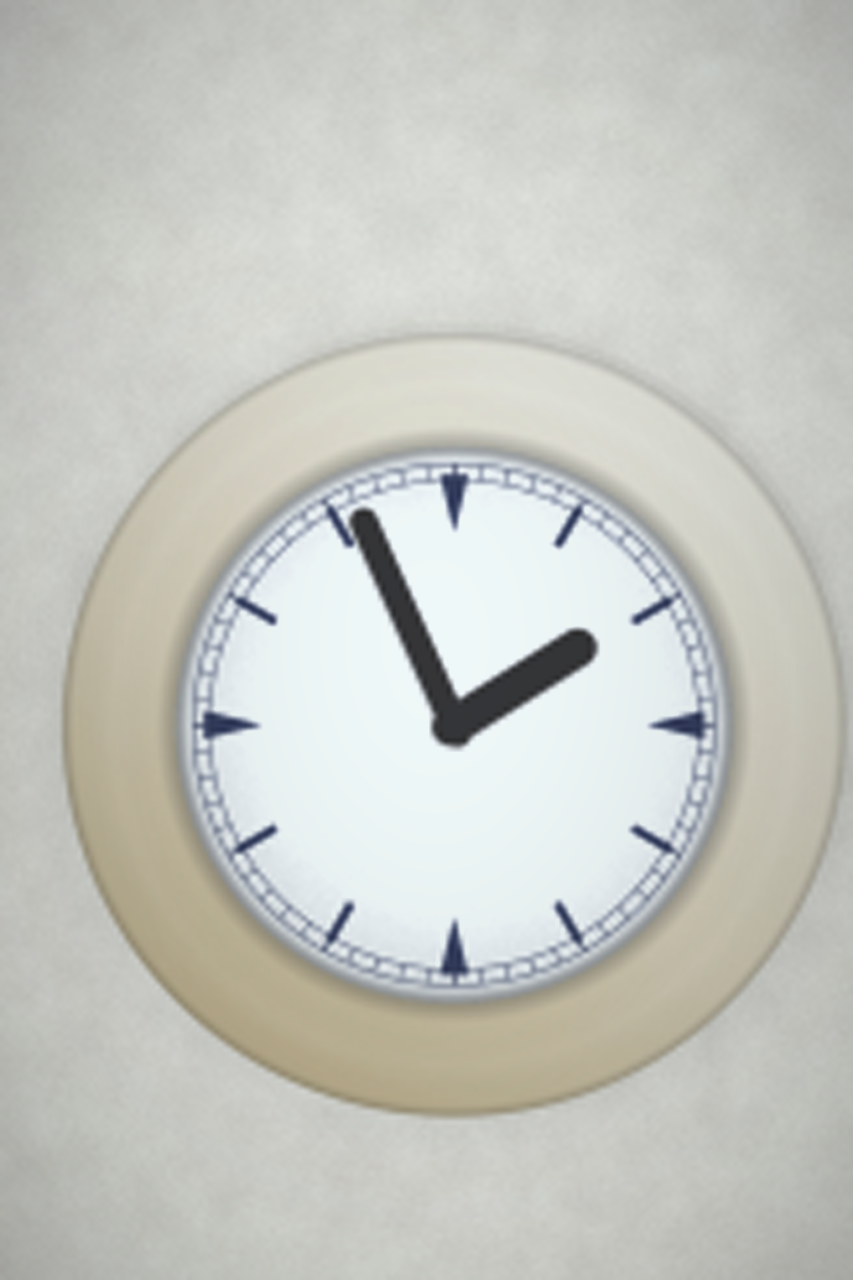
**1:56**
